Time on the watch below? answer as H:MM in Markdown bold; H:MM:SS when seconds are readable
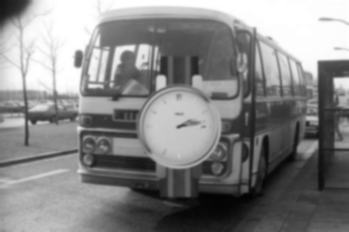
**2:13**
